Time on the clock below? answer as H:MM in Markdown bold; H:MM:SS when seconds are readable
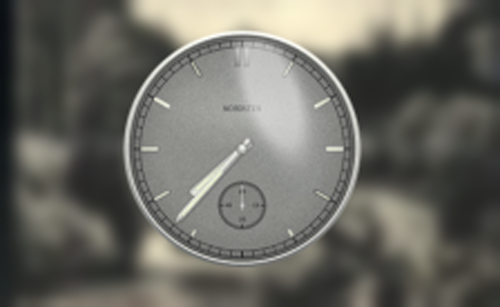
**7:37**
